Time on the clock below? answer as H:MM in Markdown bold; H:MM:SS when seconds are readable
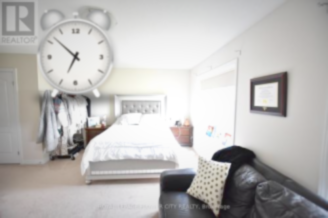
**6:52**
